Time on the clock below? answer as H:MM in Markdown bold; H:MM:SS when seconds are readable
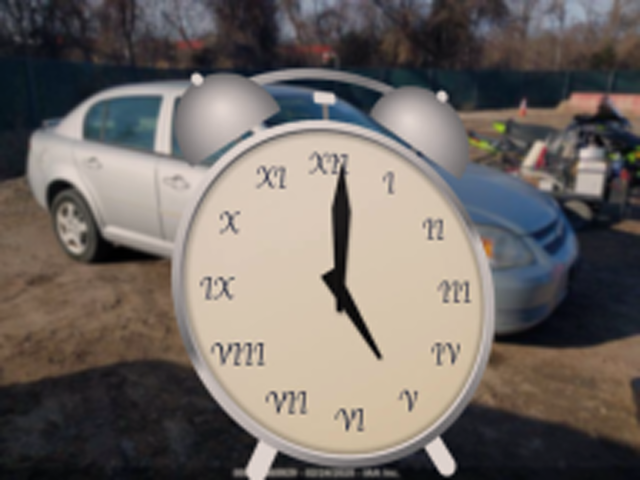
**5:01**
